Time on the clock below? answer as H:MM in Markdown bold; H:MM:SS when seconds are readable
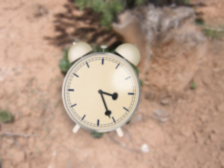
**3:26**
